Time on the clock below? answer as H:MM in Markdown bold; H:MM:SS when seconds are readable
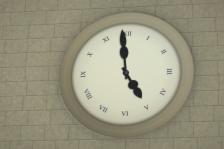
**4:59**
